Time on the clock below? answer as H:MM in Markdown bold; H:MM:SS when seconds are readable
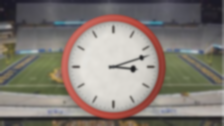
**3:12**
